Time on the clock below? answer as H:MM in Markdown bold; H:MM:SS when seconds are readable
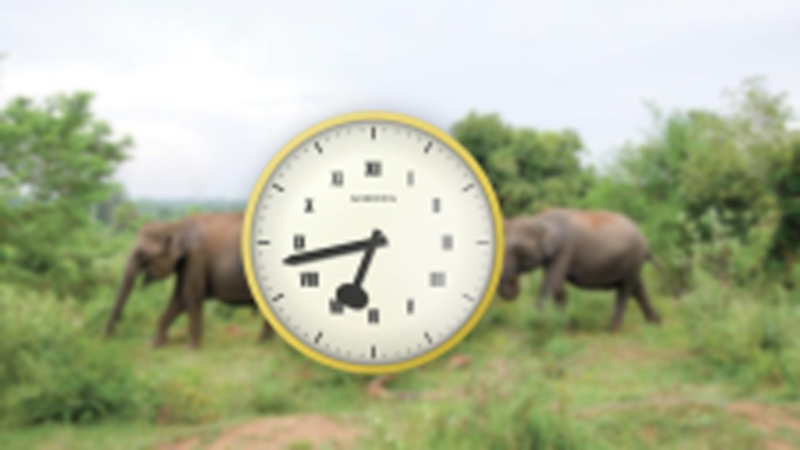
**6:43**
